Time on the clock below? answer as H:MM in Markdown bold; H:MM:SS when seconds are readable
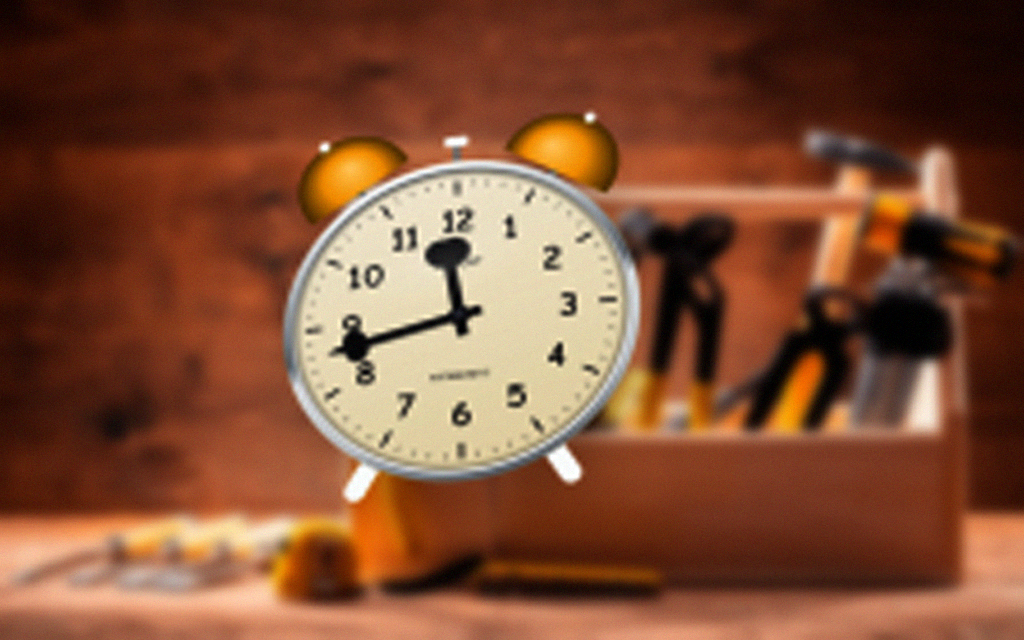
**11:43**
